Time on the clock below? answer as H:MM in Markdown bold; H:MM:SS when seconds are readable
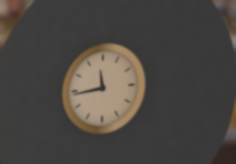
**11:44**
